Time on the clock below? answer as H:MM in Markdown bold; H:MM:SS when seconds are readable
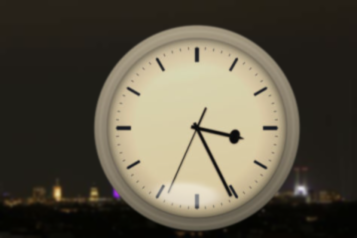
**3:25:34**
